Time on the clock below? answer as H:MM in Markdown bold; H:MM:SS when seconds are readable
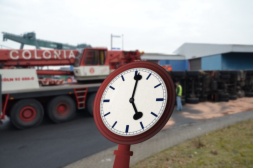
**5:01**
